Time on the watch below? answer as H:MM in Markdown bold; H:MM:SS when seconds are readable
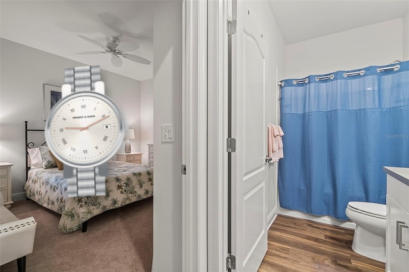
**9:11**
